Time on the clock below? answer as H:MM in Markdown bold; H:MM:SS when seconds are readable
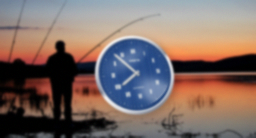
**7:53**
